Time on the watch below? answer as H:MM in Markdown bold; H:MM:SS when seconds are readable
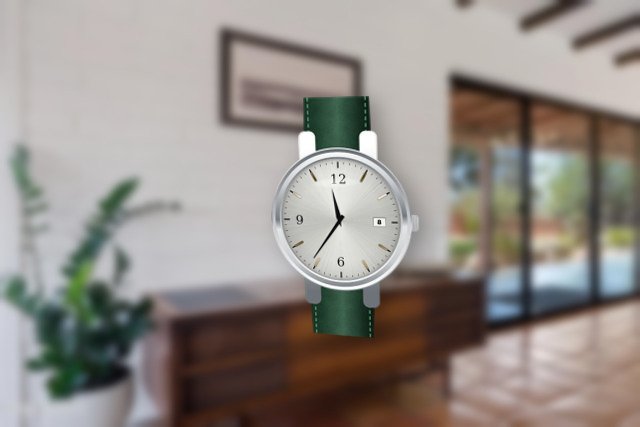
**11:36**
